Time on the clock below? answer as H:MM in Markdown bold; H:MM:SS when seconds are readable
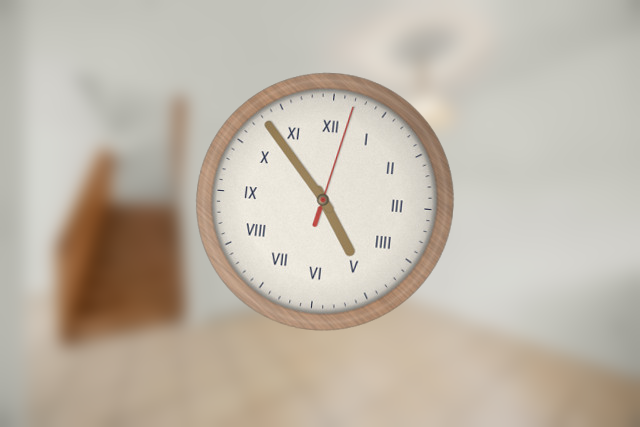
**4:53:02**
